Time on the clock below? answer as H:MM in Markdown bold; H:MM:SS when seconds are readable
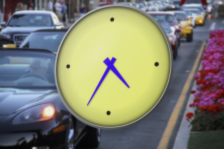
**4:35**
